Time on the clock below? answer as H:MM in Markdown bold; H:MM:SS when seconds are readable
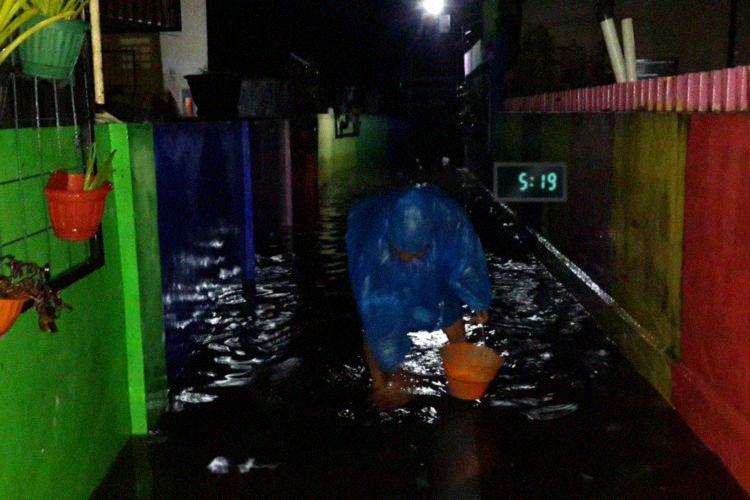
**5:19**
